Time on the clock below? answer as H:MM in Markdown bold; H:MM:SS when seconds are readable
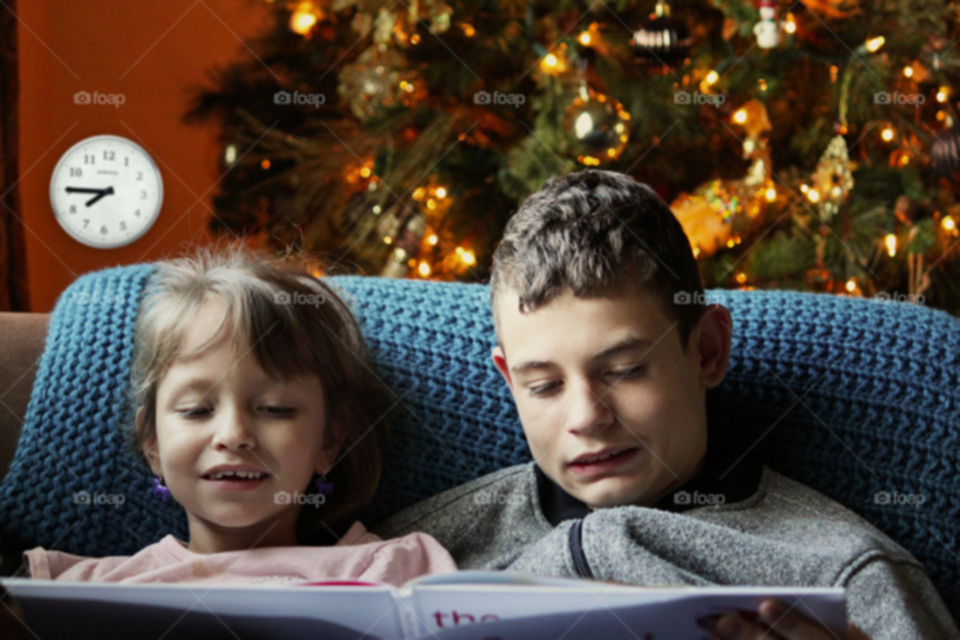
**7:45**
